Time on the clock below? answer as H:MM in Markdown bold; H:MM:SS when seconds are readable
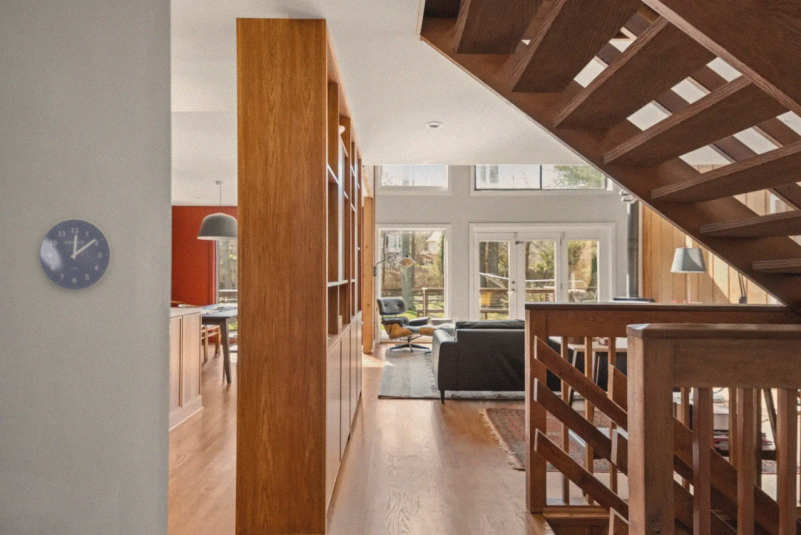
**12:09**
